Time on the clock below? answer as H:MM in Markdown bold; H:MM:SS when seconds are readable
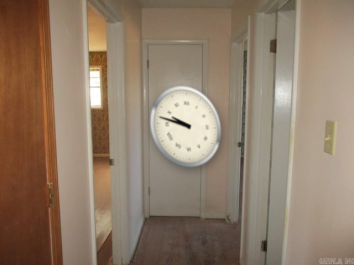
**9:47**
